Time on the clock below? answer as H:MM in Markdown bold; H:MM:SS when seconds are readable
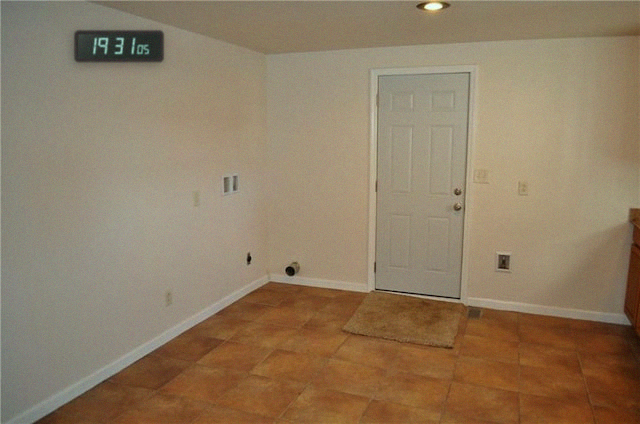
**19:31**
